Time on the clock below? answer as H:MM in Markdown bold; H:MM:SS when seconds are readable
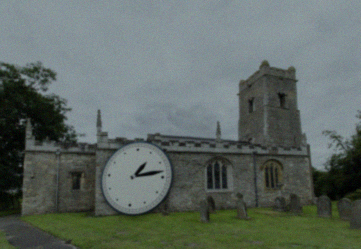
**1:13**
